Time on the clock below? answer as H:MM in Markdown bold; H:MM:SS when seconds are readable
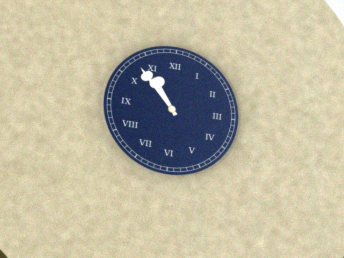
**10:53**
